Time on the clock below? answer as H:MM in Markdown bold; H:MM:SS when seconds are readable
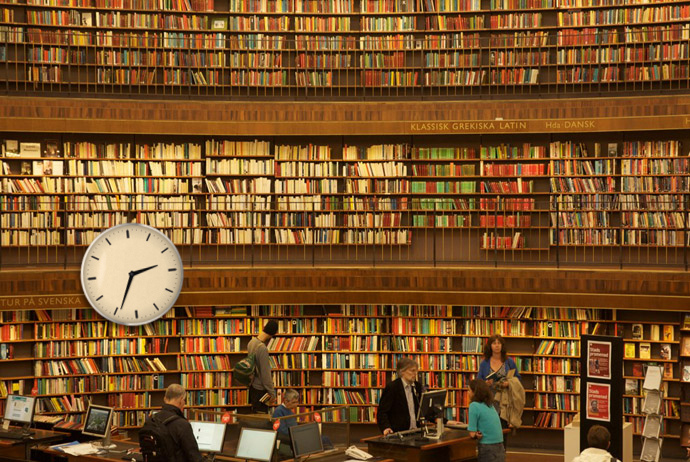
**2:34**
